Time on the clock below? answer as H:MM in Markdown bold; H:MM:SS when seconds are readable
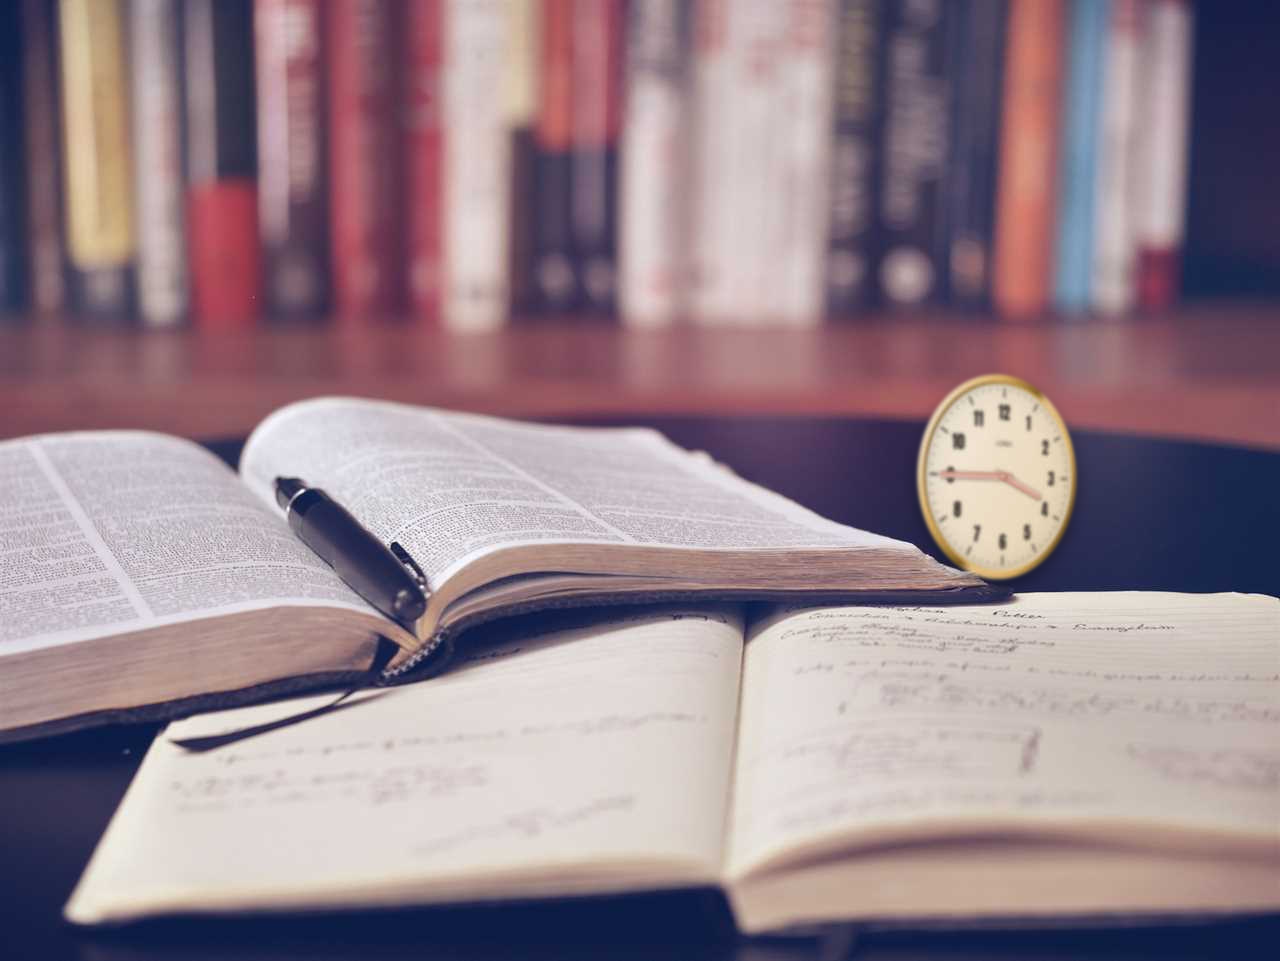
**3:45**
